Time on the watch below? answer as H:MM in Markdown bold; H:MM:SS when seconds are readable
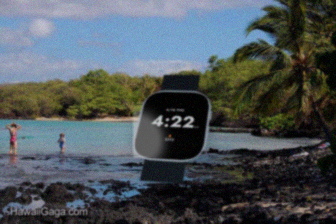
**4:22**
